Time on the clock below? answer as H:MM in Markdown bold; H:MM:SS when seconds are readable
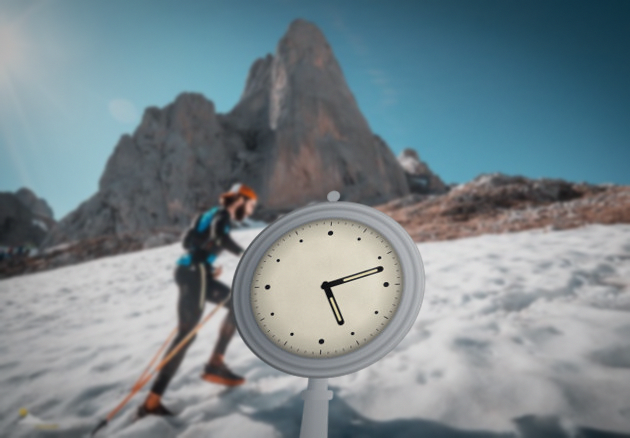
**5:12**
